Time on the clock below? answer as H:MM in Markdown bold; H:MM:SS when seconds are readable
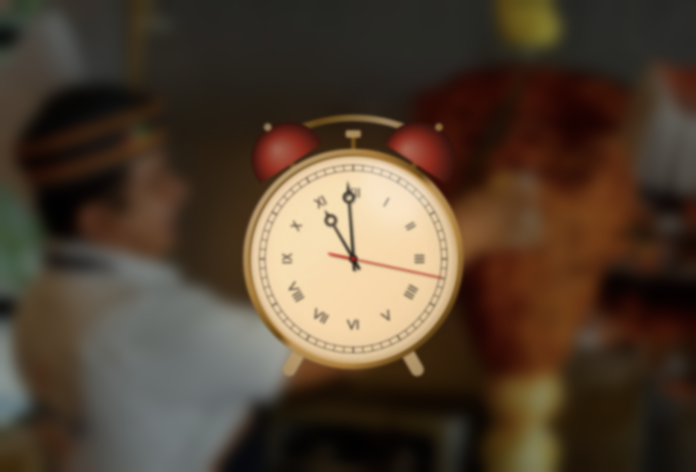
**10:59:17**
